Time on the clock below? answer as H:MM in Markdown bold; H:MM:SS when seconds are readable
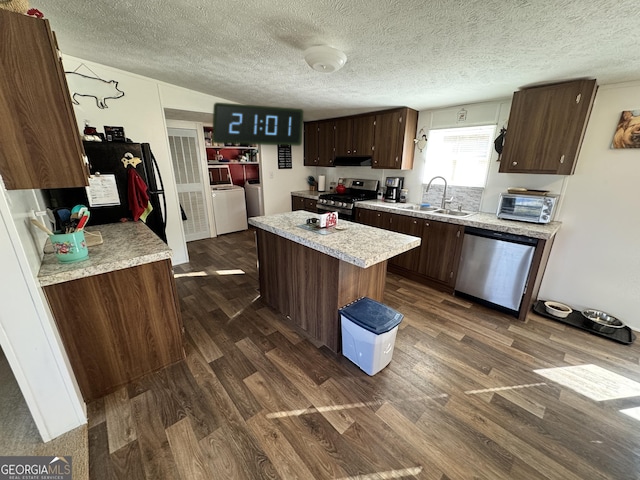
**21:01**
